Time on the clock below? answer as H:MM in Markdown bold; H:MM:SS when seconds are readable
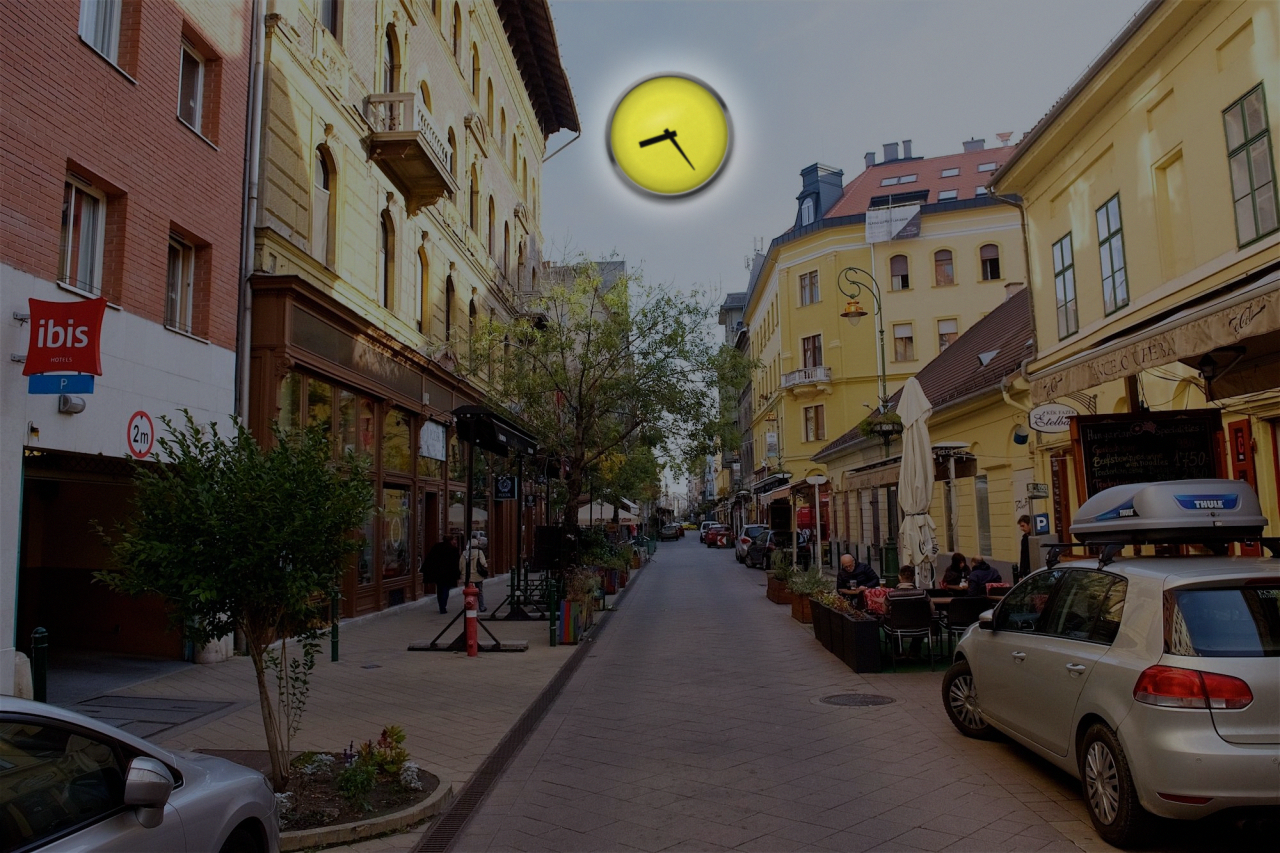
**8:24**
